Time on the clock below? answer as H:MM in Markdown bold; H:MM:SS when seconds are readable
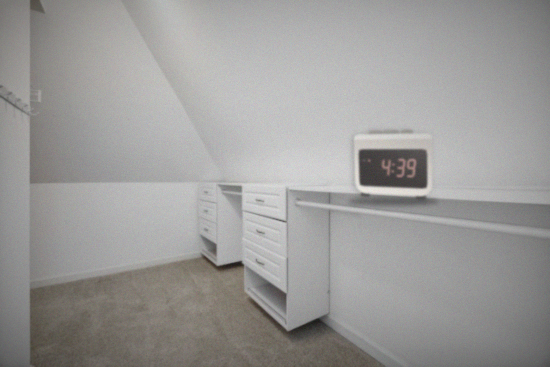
**4:39**
